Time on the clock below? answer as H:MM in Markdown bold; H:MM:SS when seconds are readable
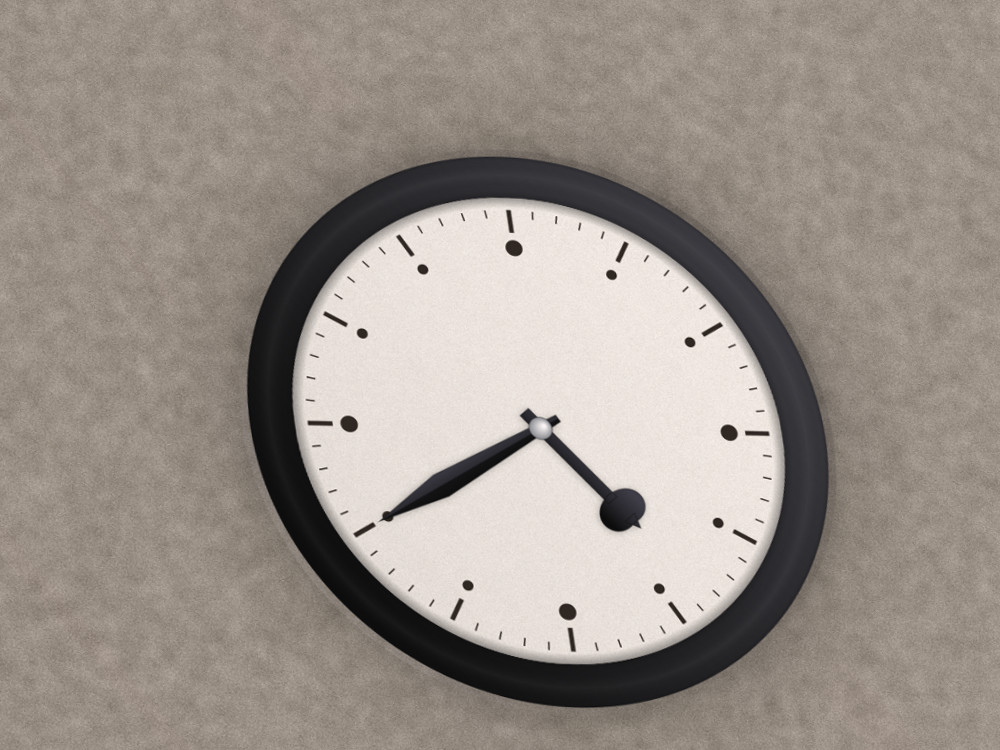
**4:40**
